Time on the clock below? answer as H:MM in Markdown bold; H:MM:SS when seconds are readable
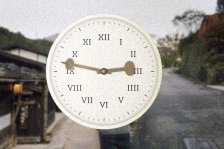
**2:47**
